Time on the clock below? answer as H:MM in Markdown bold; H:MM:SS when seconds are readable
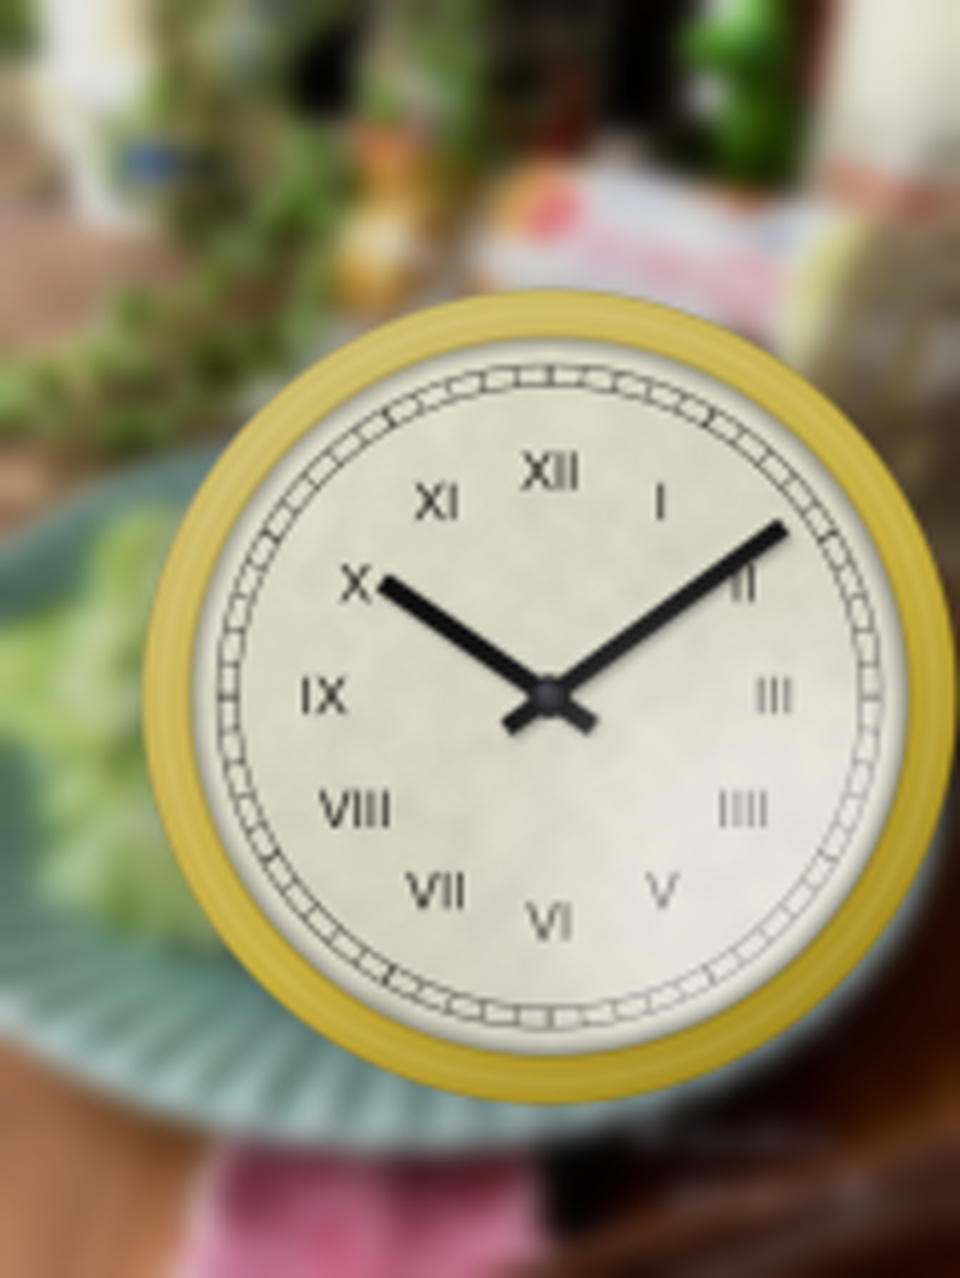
**10:09**
